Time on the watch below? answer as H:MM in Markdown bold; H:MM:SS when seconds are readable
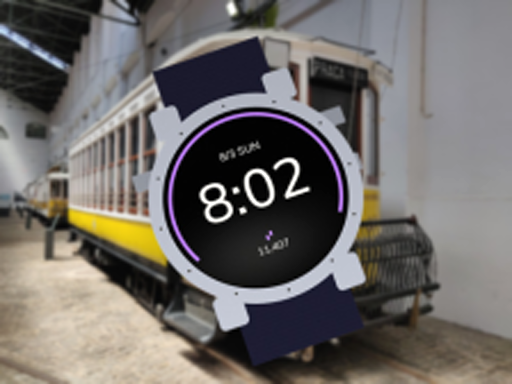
**8:02**
